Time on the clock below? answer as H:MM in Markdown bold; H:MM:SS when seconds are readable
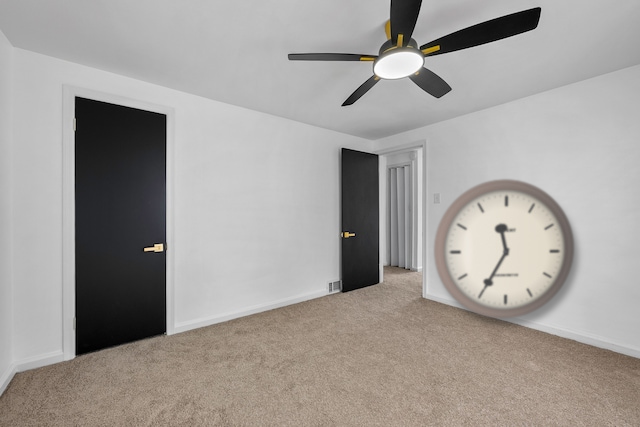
**11:35**
